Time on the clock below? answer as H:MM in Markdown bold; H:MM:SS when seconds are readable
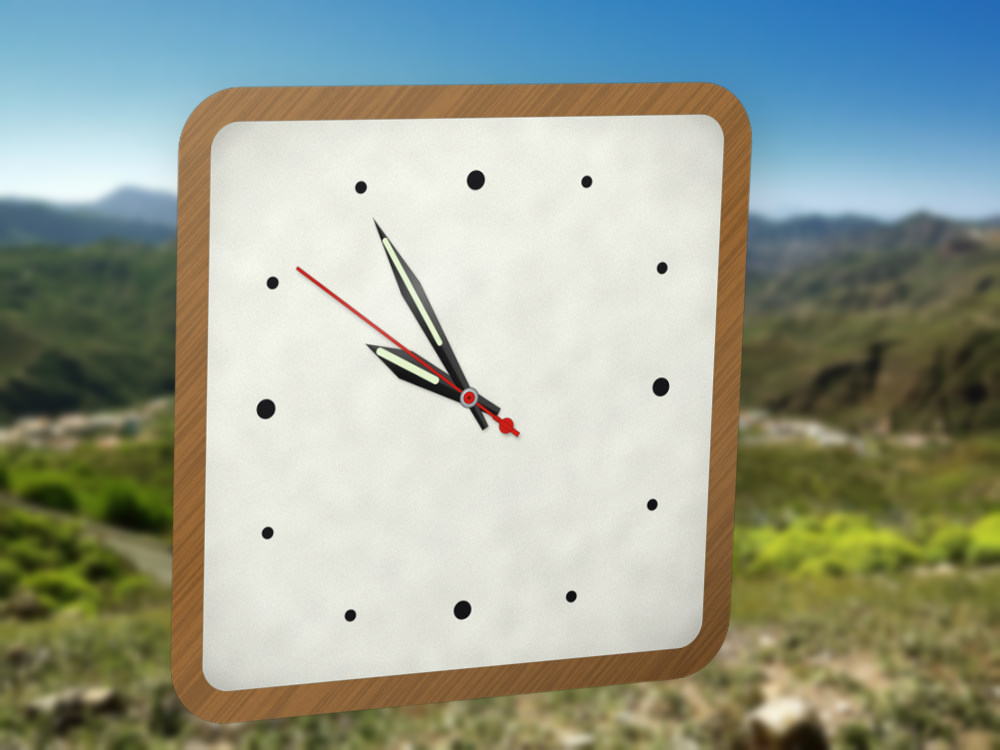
**9:54:51**
